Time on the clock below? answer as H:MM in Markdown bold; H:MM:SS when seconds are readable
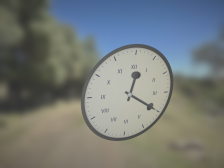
**12:20**
